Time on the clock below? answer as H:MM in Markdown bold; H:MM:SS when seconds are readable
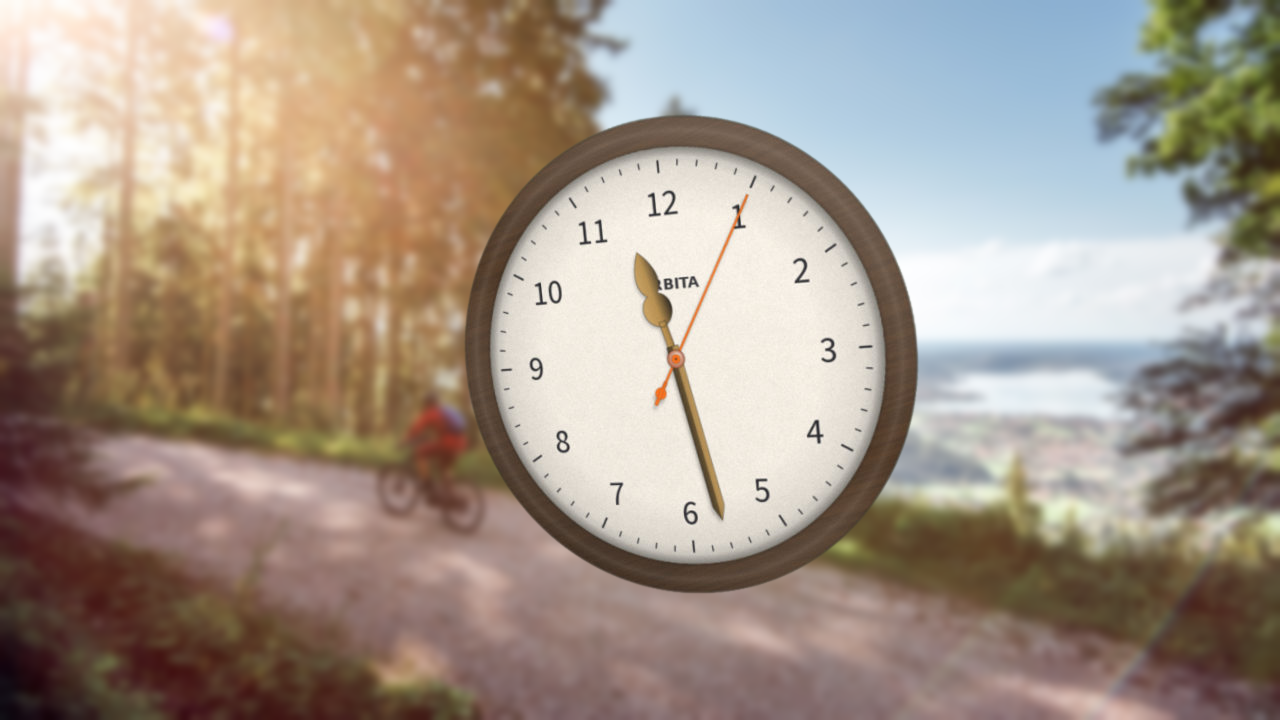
**11:28:05**
